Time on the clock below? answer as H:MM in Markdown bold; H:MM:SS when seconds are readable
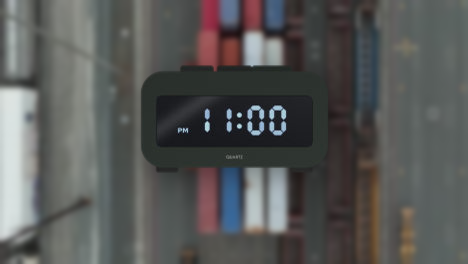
**11:00**
